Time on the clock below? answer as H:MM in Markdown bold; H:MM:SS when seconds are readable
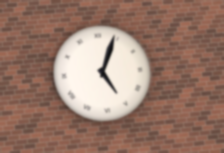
**5:04**
